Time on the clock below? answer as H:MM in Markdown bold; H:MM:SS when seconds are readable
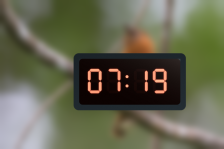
**7:19**
